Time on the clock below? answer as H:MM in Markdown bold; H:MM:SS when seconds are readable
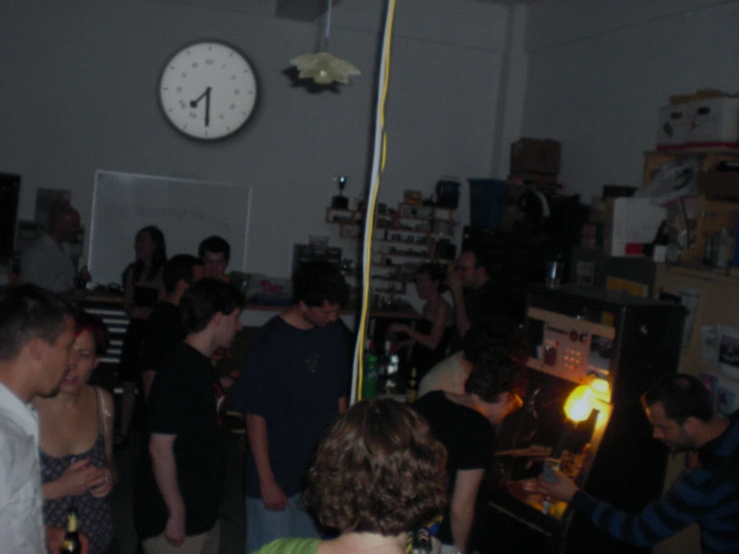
**7:30**
